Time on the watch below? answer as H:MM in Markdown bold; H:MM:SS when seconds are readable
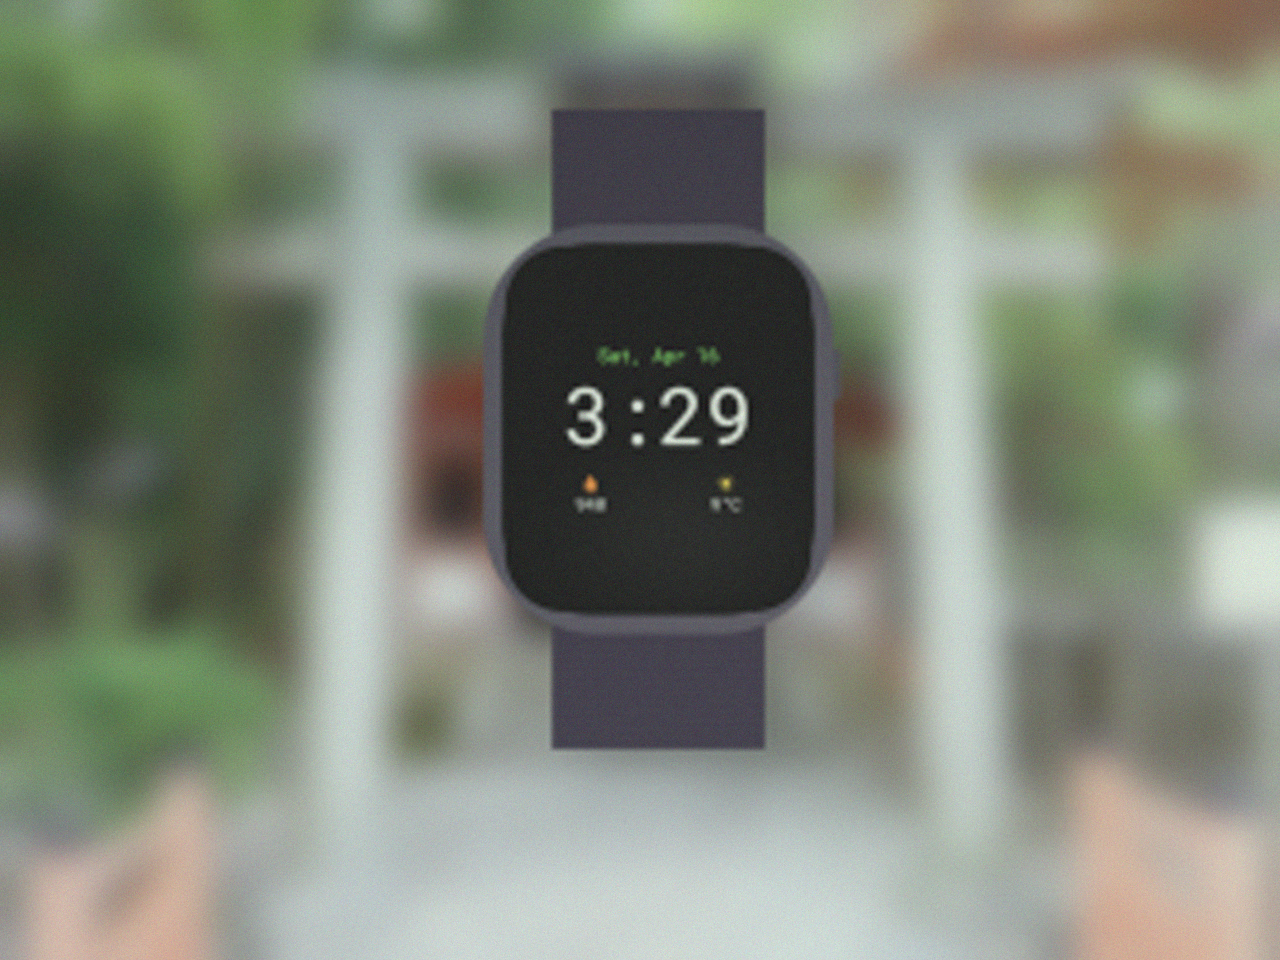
**3:29**
